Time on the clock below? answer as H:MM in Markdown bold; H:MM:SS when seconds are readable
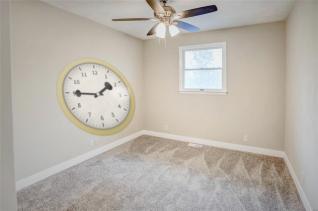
**1:45**
